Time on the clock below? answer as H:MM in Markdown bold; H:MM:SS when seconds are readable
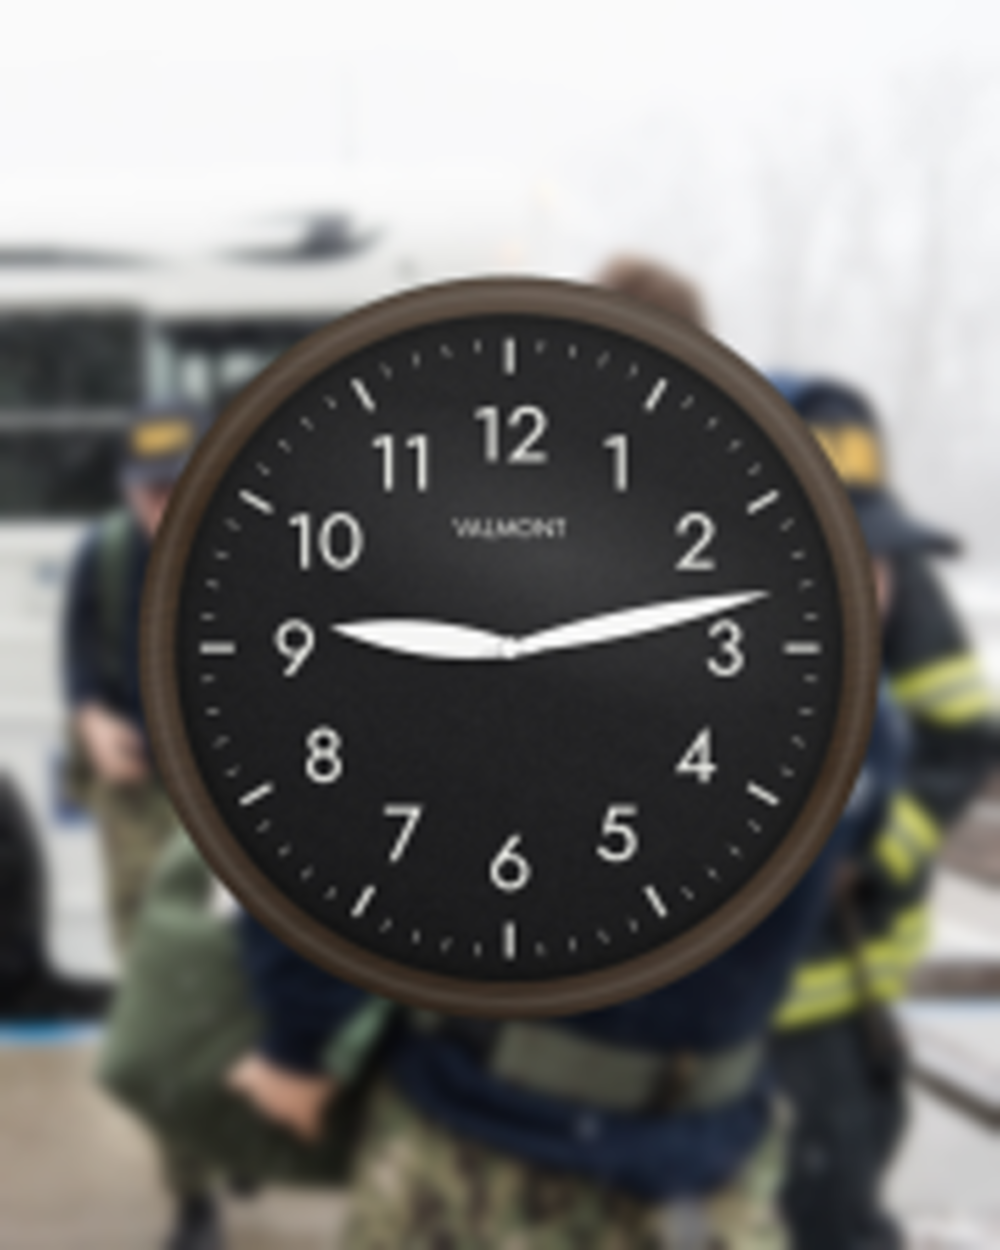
**9:13**
